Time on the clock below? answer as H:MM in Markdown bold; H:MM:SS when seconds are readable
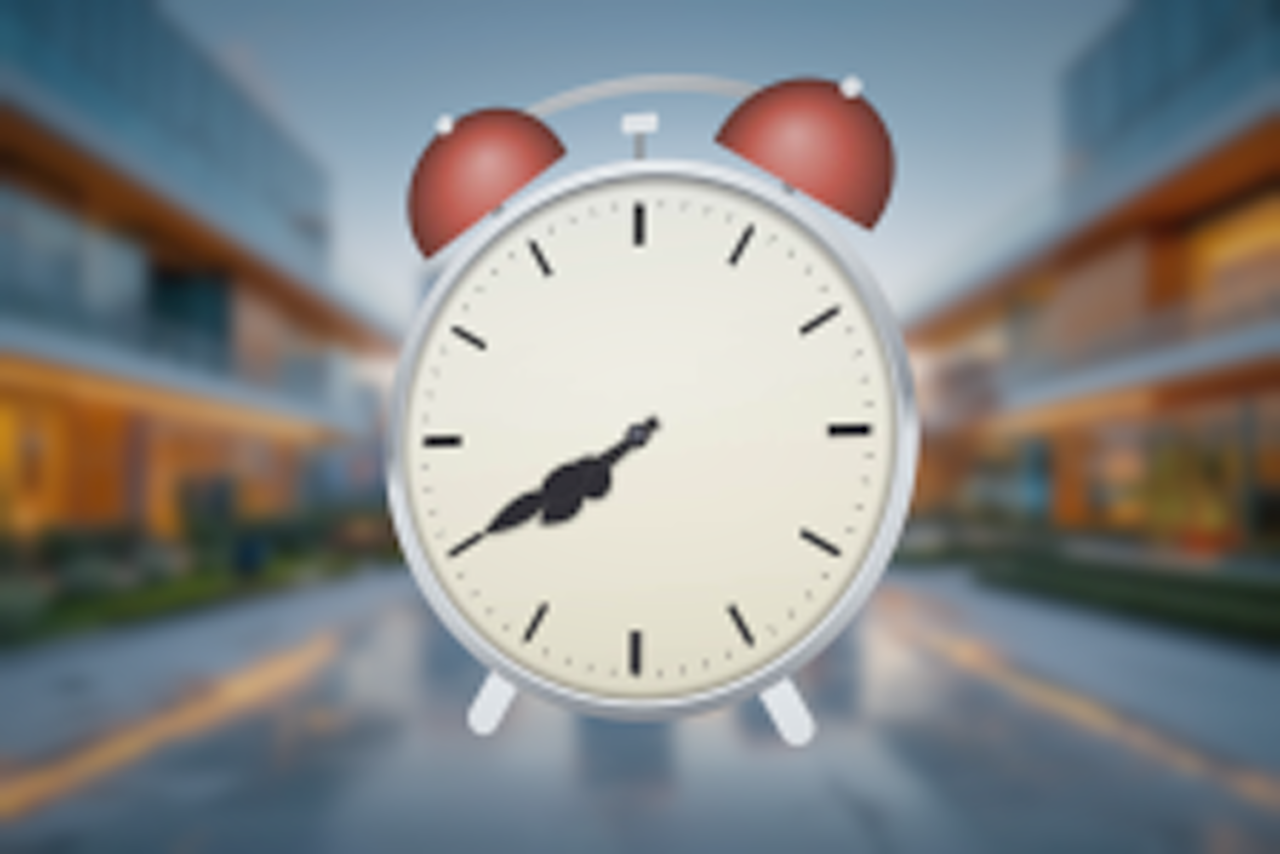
**7:40**
